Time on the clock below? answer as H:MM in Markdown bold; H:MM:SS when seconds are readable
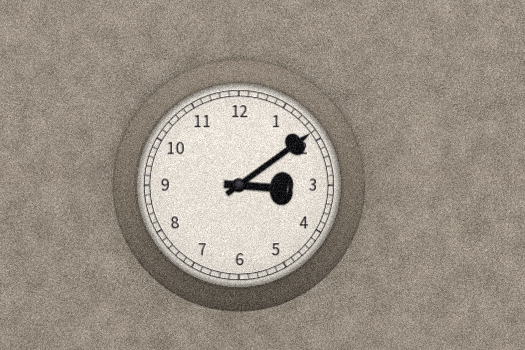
**3:09**
